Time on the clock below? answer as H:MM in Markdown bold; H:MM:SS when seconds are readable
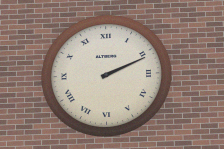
**2:11**
